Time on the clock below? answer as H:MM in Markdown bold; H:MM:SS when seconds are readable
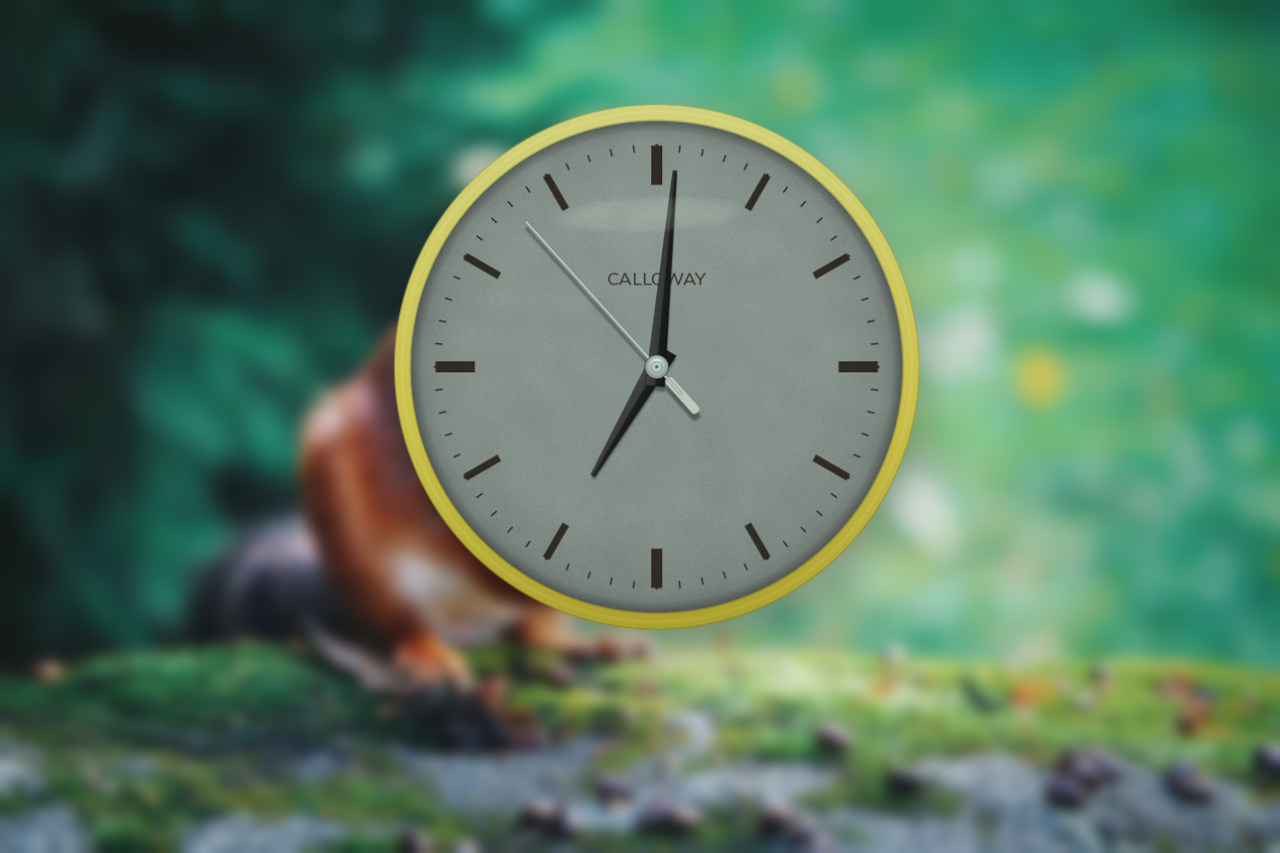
**7:00:53**
